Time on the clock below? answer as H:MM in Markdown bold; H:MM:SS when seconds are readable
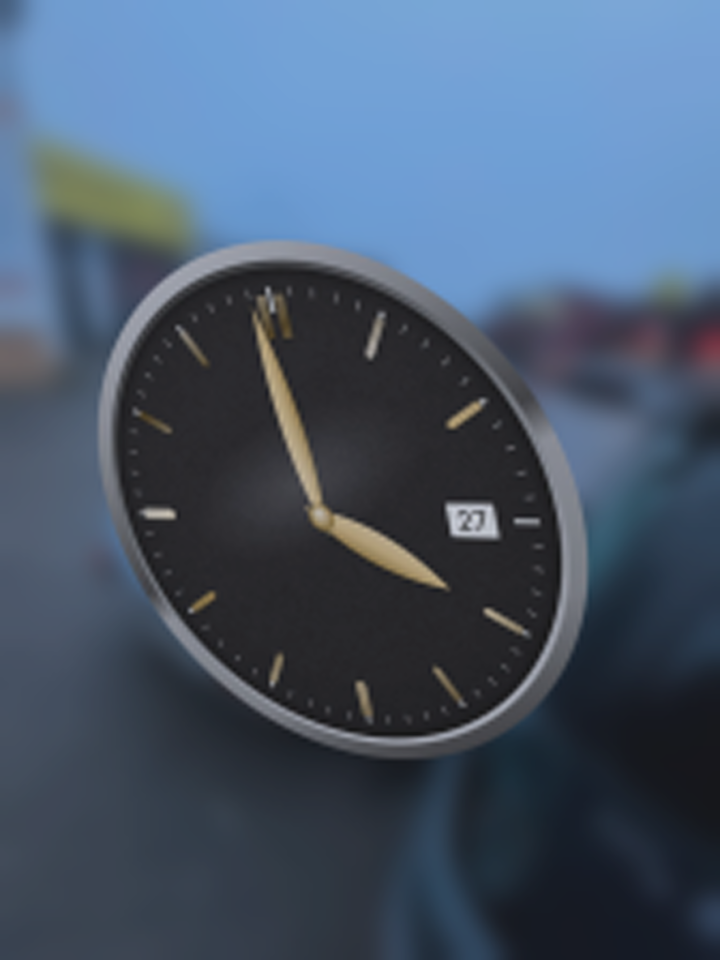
**3:59**
